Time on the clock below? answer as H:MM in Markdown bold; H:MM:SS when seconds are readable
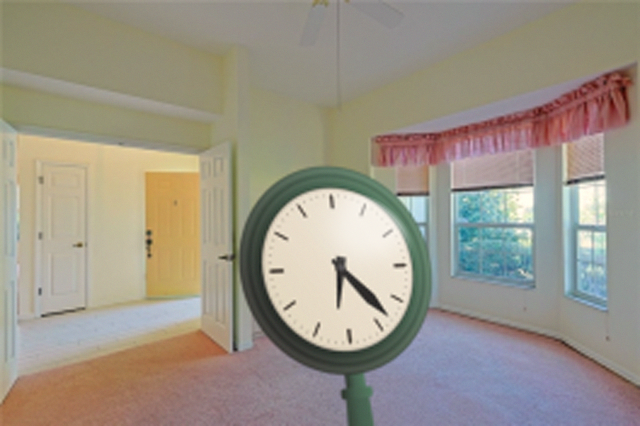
**6:23**
